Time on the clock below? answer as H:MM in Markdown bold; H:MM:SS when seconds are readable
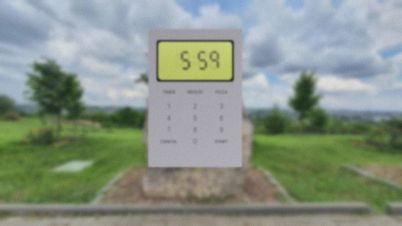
**5:59**
